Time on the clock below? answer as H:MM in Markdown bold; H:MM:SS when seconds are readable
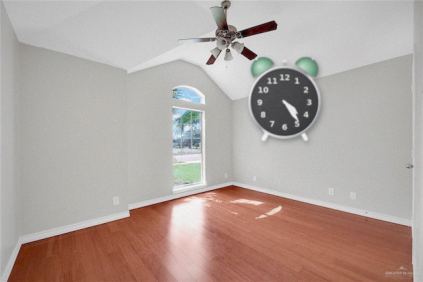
**4:24**
